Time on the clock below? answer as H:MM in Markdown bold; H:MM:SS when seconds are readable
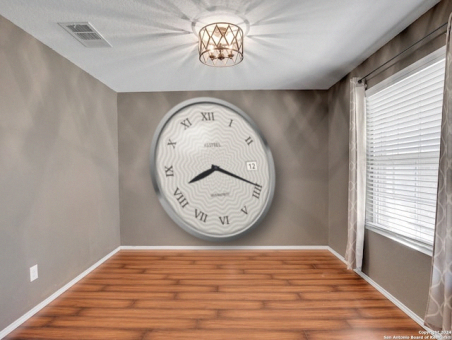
**8:19**
